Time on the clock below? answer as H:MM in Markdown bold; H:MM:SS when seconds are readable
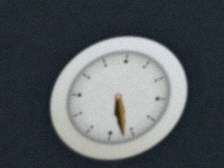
**5:27**
